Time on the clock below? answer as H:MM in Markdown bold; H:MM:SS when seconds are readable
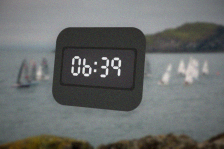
**6:39**
